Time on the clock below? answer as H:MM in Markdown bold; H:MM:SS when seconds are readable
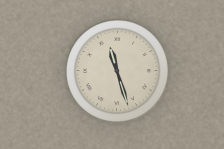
**11:27**
